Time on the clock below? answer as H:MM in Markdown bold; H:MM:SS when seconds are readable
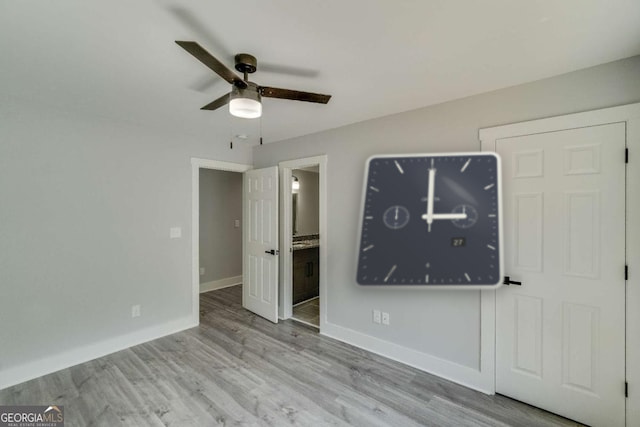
**3:00**
